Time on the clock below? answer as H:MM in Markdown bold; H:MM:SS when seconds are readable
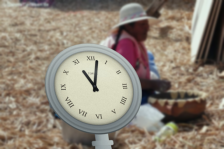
**11:02**
